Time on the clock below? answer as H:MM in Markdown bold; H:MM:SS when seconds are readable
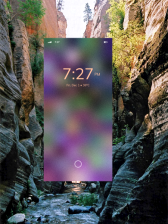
**7:27**
